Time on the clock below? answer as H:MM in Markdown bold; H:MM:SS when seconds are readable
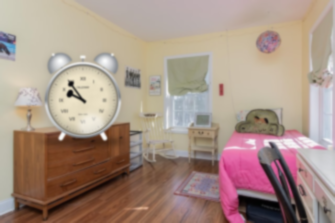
**9:54**
